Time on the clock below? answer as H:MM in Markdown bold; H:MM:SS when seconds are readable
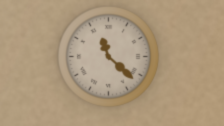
**11:22**
